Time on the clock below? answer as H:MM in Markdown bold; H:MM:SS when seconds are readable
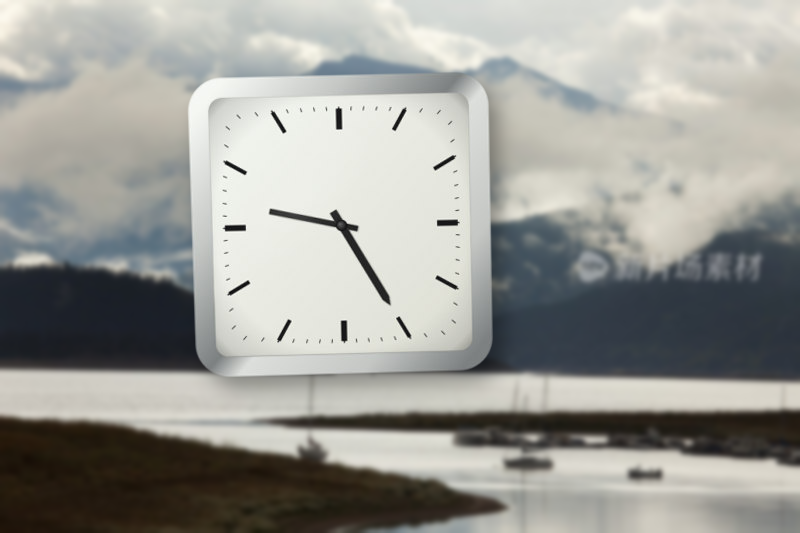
**9:25**
